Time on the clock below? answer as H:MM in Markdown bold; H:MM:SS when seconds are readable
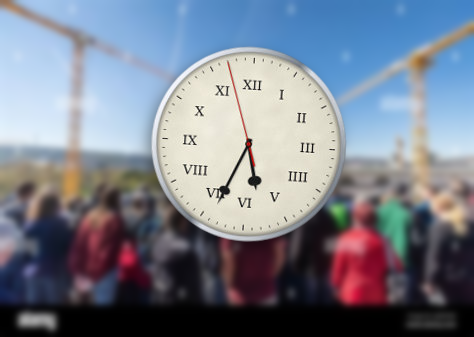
**5:33:57**
